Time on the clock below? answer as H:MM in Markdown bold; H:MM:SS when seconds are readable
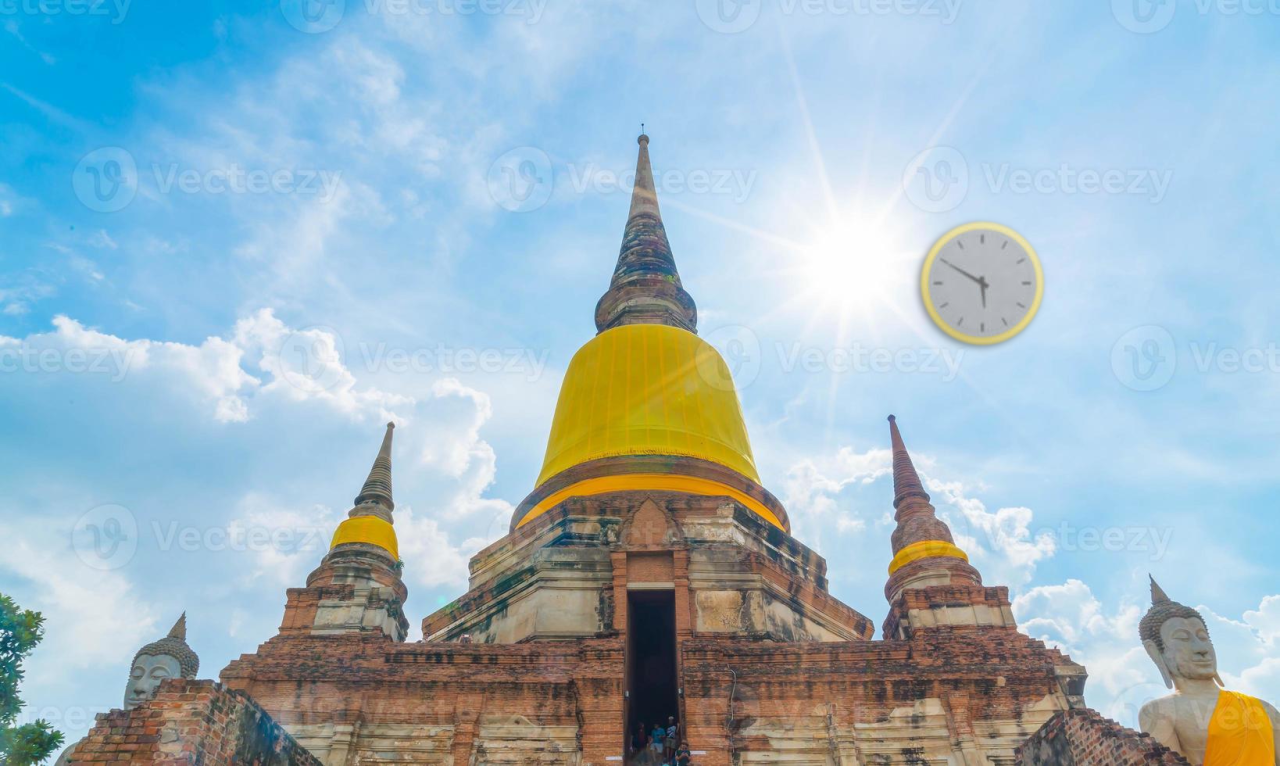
**5:50**
